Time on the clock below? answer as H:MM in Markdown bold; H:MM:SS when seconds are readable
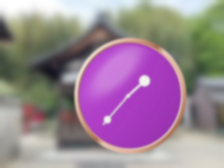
**1:37**
